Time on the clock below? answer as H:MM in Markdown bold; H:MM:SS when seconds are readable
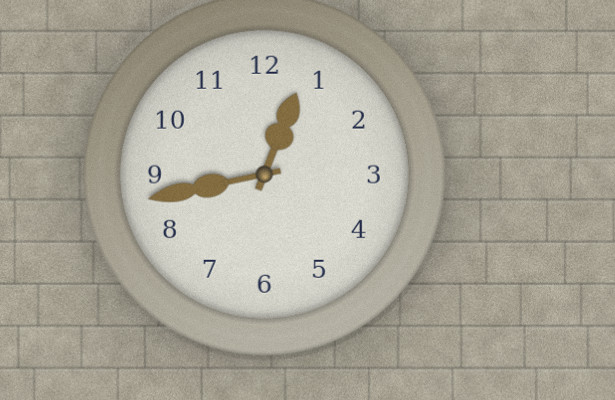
**12:43**
